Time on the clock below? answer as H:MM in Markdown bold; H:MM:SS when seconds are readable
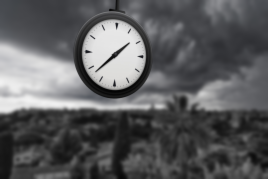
**1:38**
